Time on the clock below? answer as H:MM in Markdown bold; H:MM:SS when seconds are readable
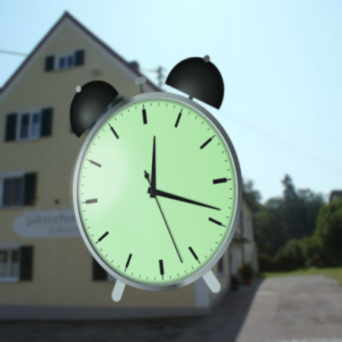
**12:18:27**
